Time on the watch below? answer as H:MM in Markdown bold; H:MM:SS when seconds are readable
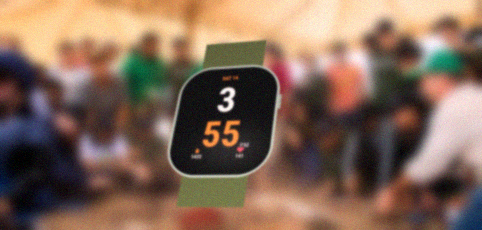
**3:55**
